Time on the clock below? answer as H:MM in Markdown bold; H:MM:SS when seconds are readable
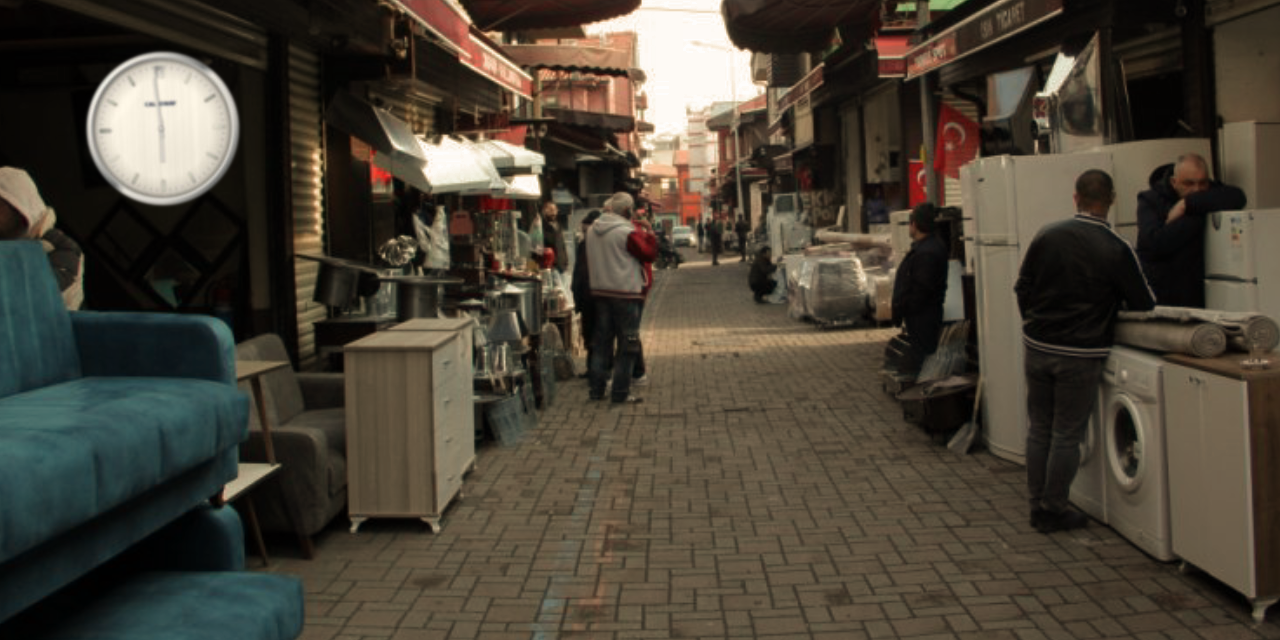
**5:59**
